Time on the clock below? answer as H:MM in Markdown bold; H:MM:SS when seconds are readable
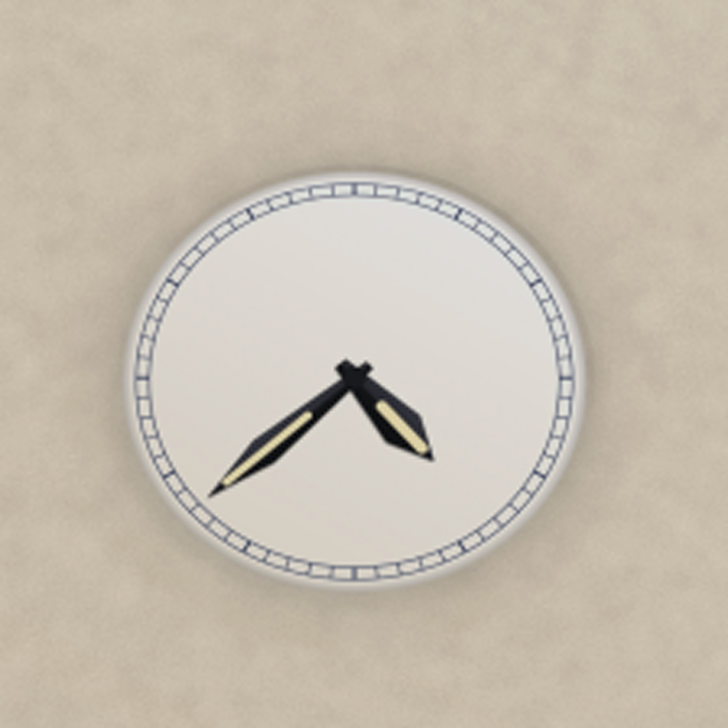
**4:38**
